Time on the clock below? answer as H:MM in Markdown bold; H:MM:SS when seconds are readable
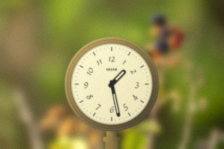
**1:28**
